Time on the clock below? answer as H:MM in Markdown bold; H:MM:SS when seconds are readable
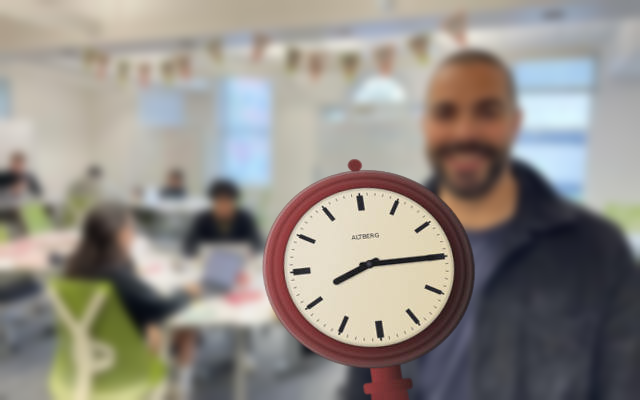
**8:15**
